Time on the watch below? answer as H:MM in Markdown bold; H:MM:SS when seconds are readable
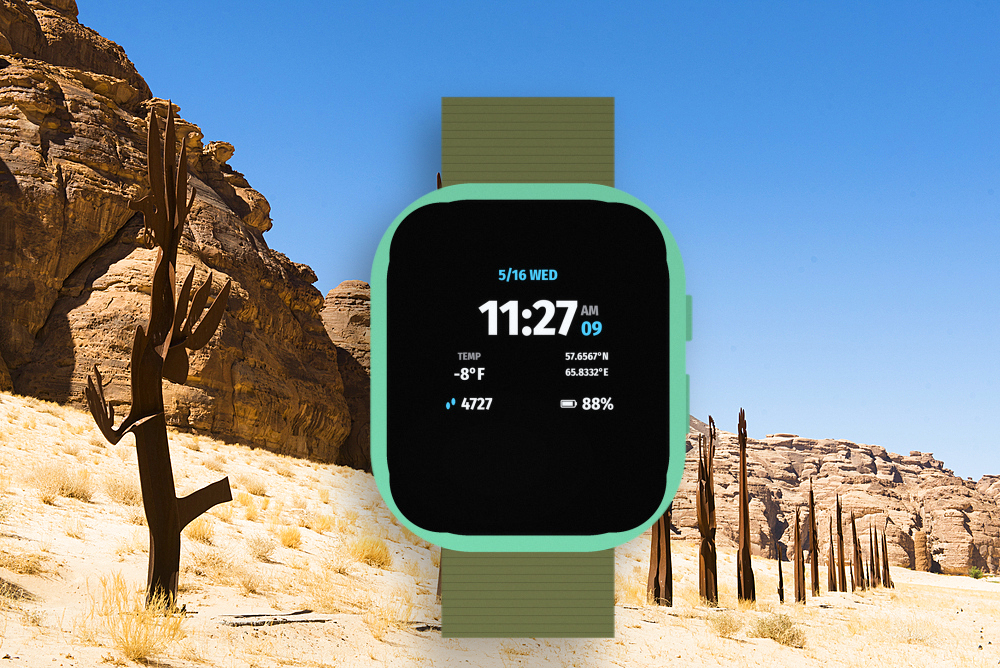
**11:27:09**
